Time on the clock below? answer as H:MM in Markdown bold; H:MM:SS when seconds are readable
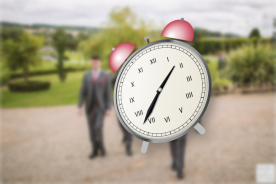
**1:37**
